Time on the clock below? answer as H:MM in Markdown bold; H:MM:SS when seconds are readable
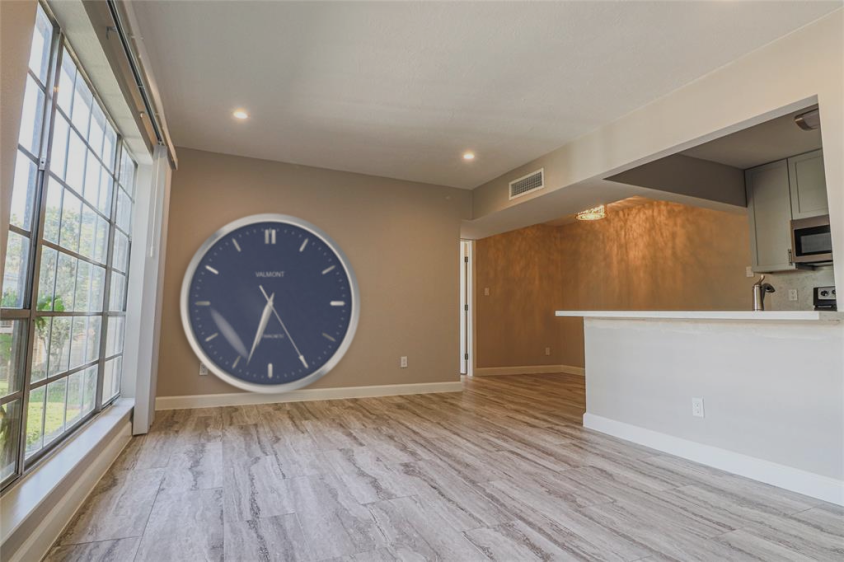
**6:33:25**
